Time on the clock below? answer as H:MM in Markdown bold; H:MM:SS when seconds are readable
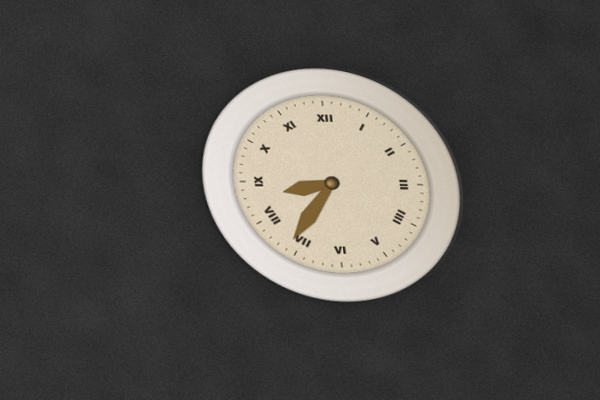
**8:36**
